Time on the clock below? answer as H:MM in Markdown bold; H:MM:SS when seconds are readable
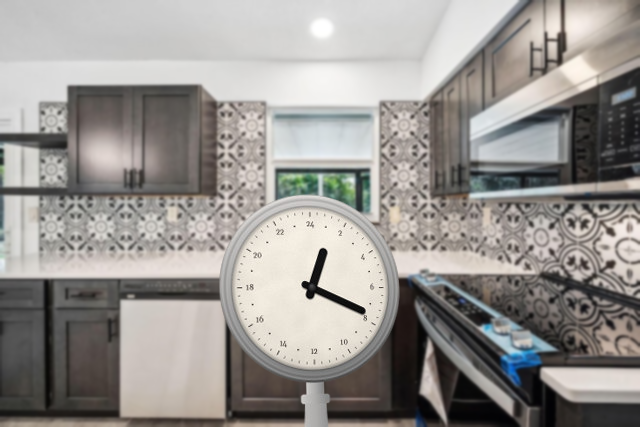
**1:19**
